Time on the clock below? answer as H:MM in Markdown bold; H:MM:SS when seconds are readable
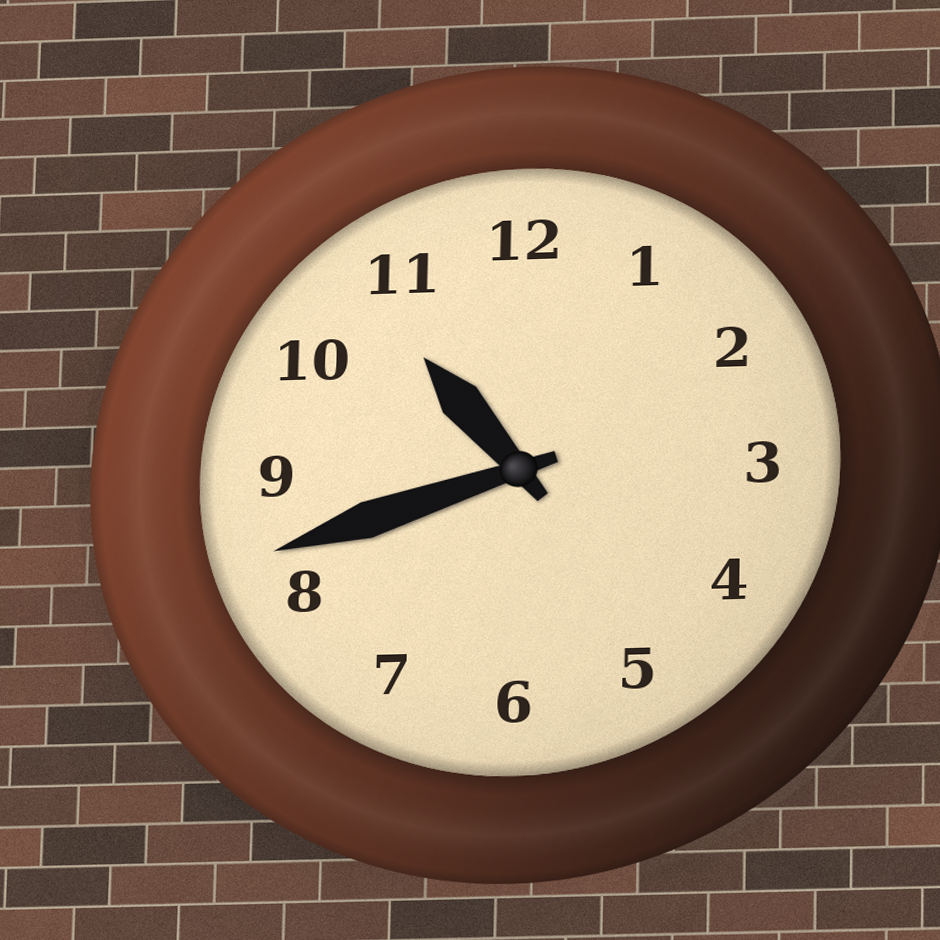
**10:42**
